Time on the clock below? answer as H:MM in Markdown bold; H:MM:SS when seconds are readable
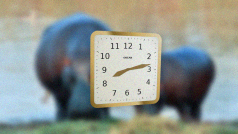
**8:13**
